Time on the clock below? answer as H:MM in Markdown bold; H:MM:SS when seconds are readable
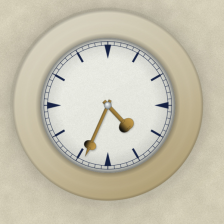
**4:34**
